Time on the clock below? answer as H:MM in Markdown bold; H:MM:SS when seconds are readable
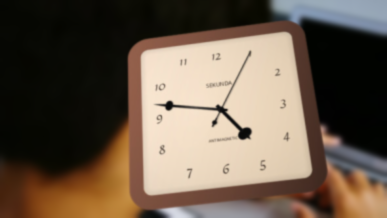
**4:47:05**
